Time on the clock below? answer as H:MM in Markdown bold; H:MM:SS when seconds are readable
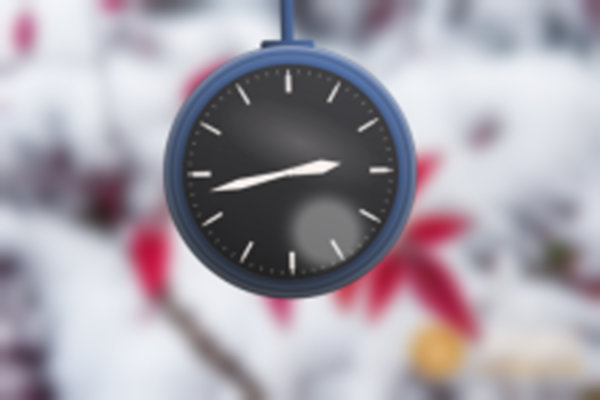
**2:43**
